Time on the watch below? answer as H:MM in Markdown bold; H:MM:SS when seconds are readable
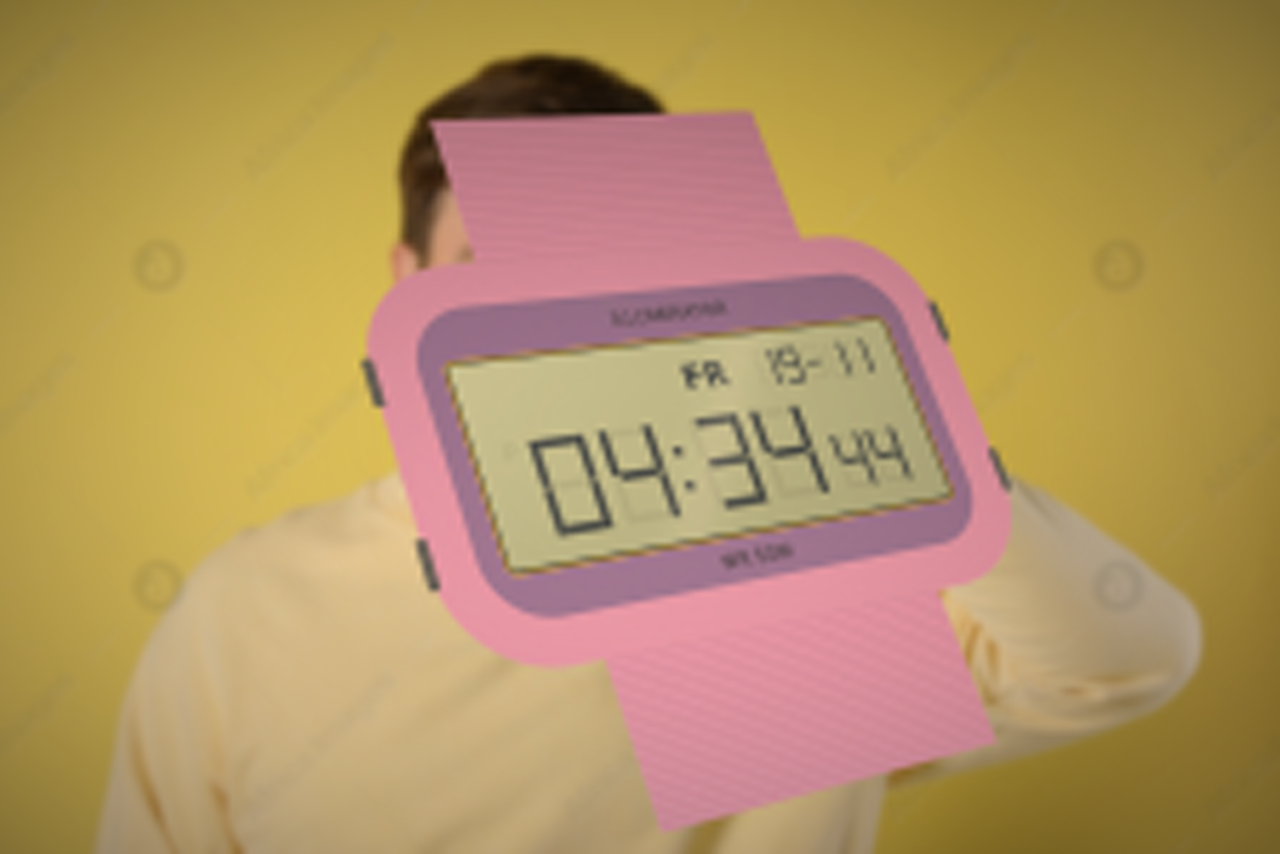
**4:34:44**
